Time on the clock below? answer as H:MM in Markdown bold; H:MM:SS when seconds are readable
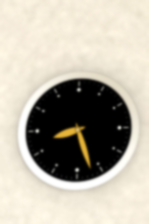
**8:27**
